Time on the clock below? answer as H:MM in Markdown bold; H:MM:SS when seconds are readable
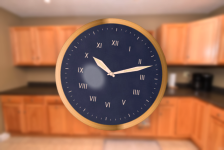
**10:12**
